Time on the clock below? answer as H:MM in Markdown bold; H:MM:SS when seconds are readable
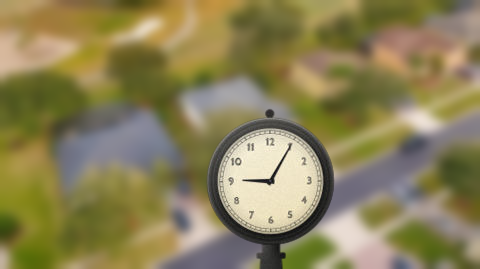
**9:05**
